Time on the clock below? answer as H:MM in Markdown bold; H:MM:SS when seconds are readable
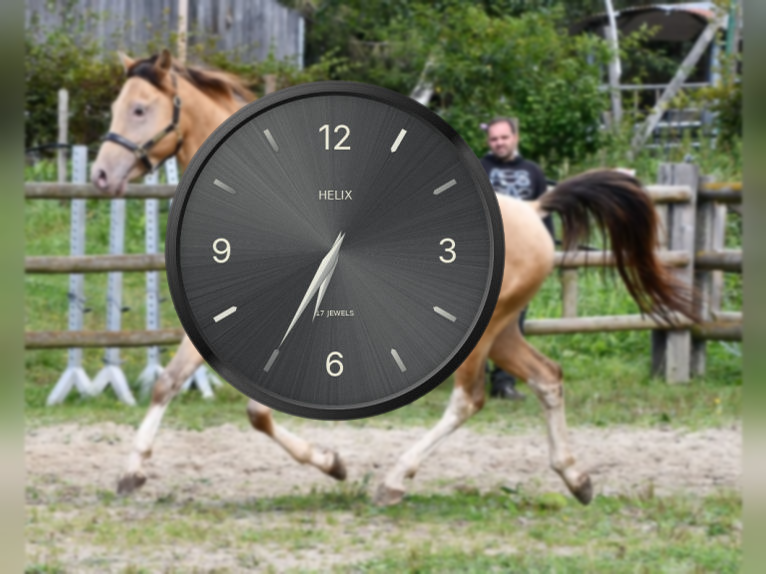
**6:35**
